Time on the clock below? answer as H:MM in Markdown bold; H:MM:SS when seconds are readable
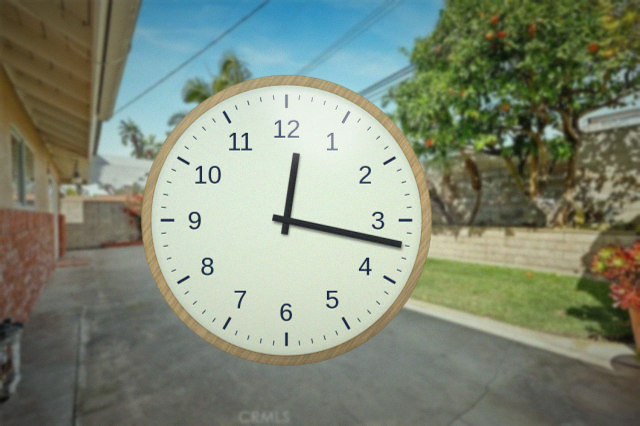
**12:17**
